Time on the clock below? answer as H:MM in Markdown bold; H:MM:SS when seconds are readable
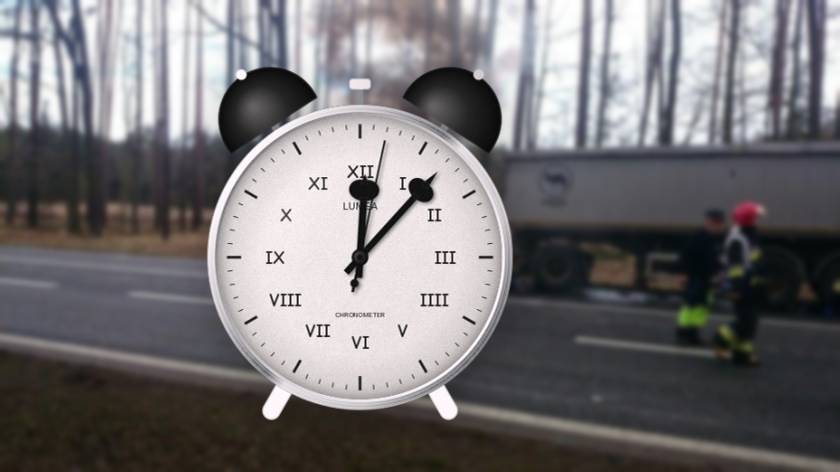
**12:07:02**
